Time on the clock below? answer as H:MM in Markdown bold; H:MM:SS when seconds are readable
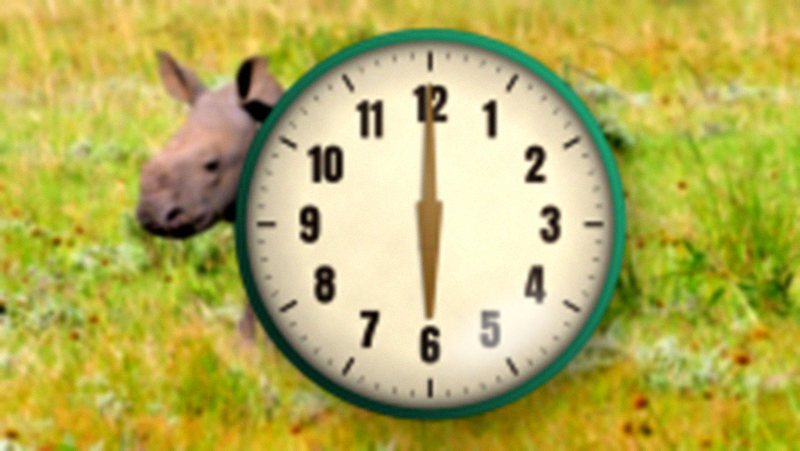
**6:00**
